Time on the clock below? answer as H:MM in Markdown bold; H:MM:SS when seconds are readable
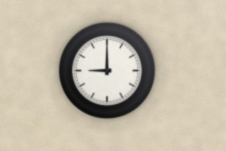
**9:00**
